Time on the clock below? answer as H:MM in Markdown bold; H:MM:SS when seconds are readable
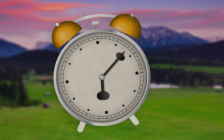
**6:08**
